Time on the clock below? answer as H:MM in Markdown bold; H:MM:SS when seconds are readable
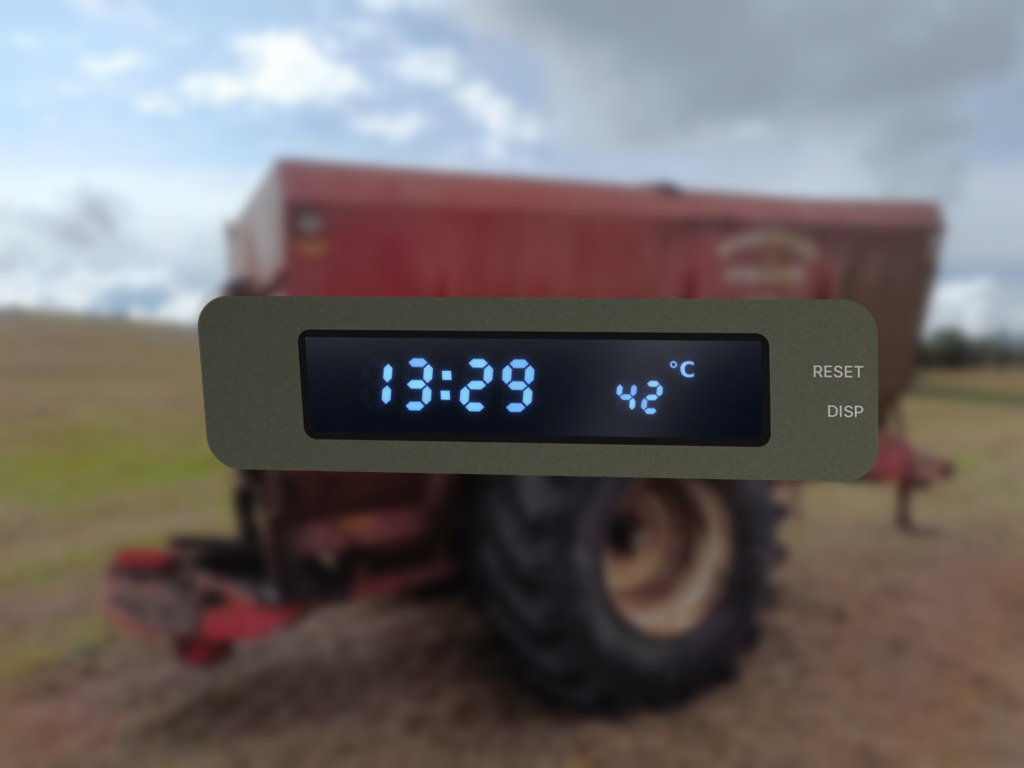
**13:29**
